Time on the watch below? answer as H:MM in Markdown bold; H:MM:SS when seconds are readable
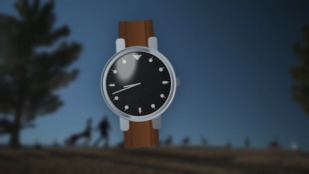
**8:42**
